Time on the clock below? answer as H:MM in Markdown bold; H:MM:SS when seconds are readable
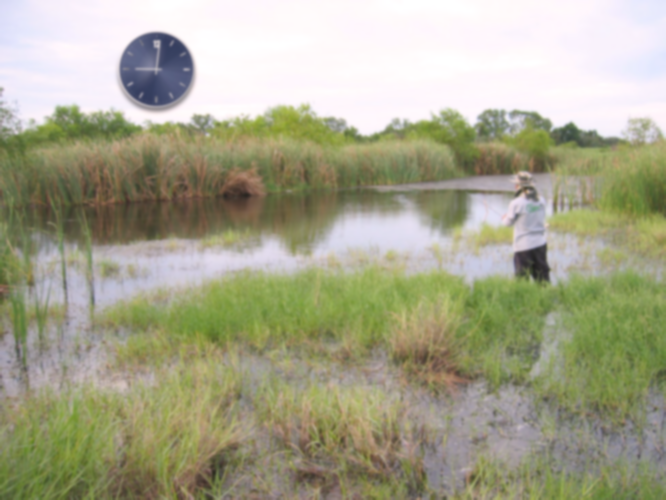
**9:01**
